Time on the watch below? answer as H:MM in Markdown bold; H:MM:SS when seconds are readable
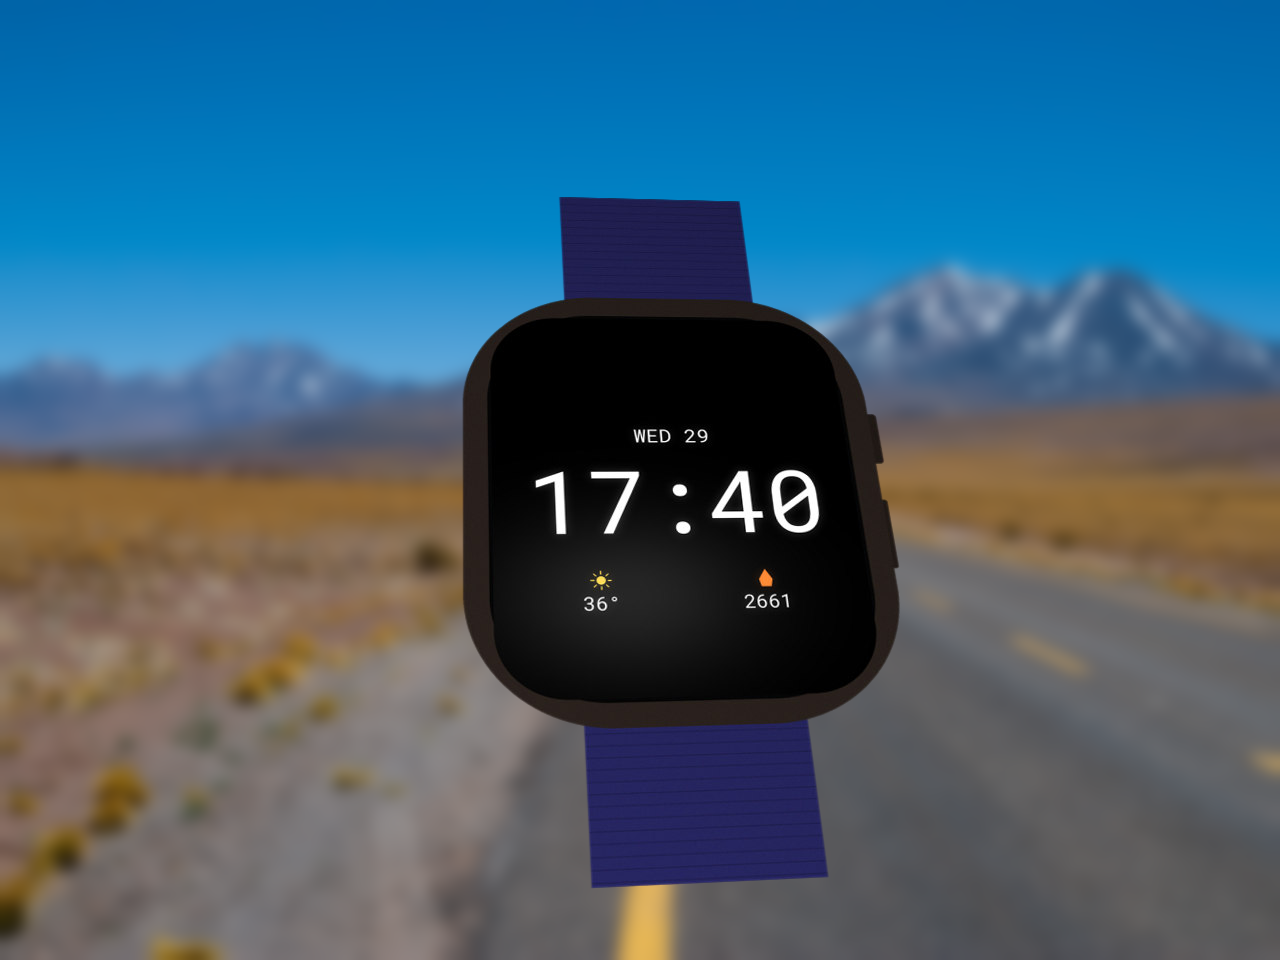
**17:40**
